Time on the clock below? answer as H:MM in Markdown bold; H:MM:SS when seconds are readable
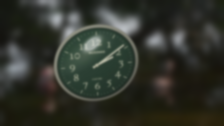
**2:09**
